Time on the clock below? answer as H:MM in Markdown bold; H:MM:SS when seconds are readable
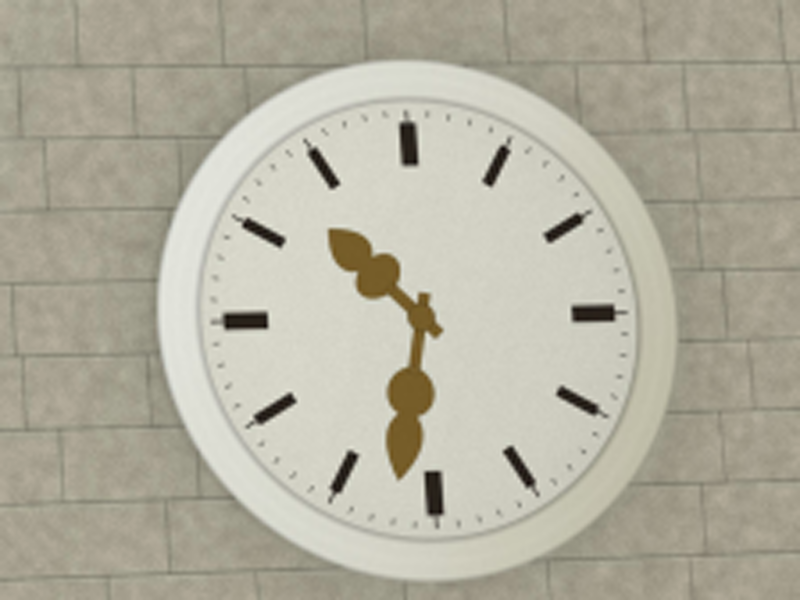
**10:32**
